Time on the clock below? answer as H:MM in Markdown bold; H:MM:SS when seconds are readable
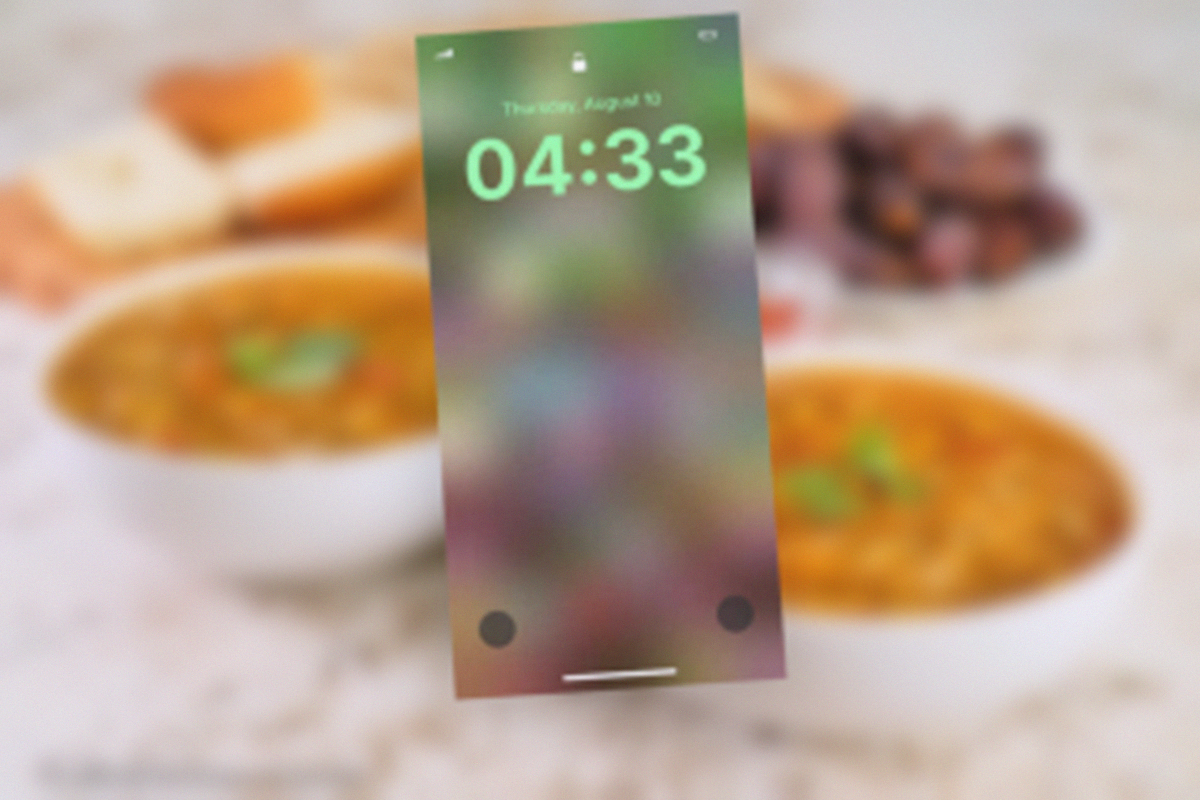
**4:33**
